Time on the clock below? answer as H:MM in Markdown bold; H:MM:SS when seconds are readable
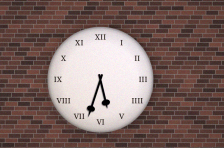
**5:33**
